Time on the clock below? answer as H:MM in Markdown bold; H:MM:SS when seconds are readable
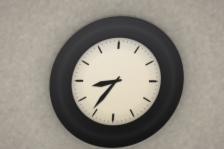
**8:36**
